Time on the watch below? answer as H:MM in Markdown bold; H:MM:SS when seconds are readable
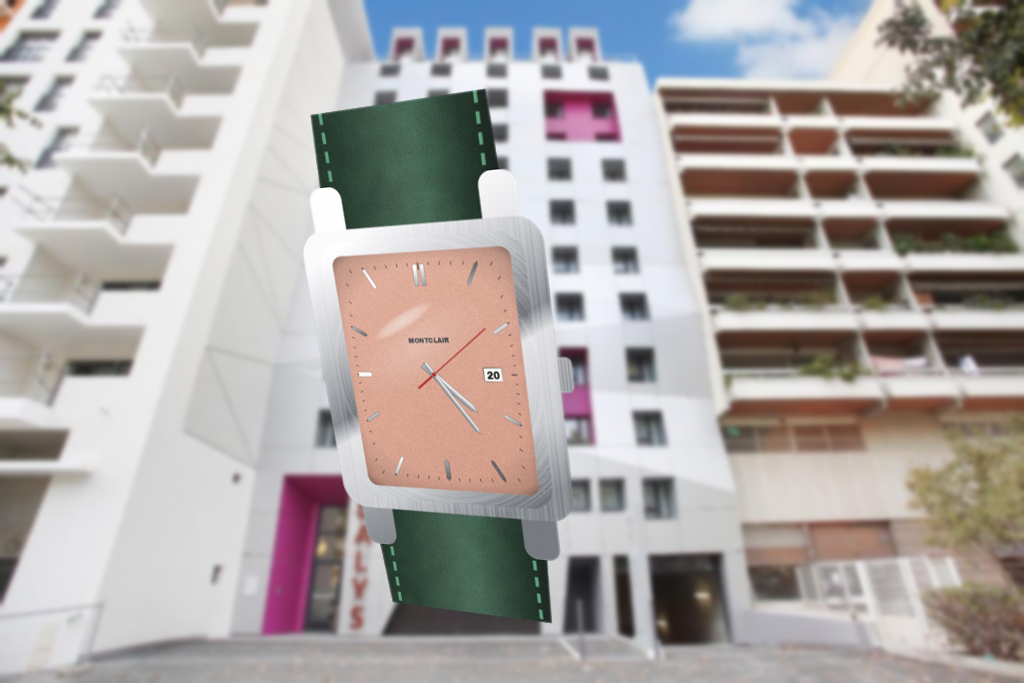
**4:24:09**
